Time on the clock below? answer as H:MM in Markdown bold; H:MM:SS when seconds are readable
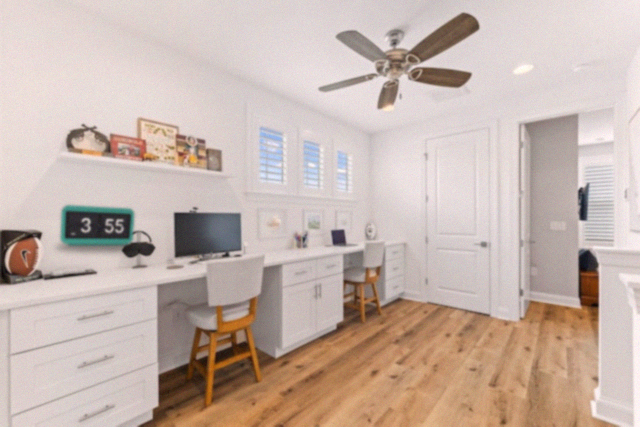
**3:55**
